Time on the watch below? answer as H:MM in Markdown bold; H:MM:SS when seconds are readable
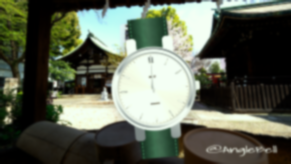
**12:00**
